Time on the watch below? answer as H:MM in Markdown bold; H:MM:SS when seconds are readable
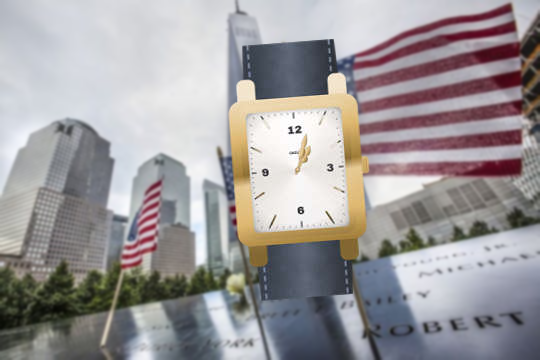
**1:03**
